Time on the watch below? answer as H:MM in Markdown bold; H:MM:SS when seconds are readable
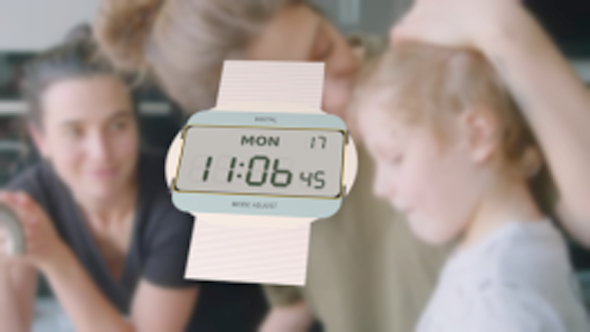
**11:06:45**
